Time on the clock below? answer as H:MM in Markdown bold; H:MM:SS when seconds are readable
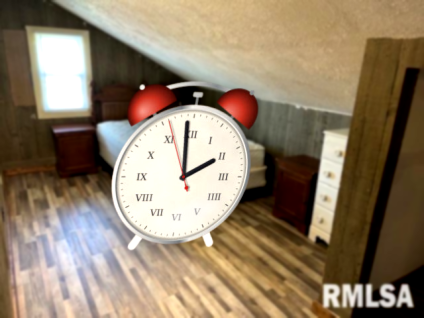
**1:58:56**
